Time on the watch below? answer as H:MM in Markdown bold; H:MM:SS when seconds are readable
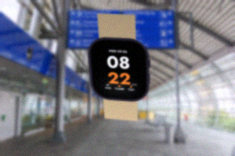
**8:22**
